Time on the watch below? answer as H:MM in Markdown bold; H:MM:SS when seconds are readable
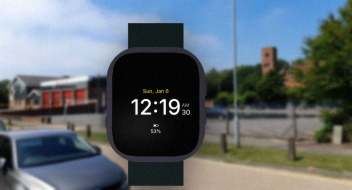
**12:19**
